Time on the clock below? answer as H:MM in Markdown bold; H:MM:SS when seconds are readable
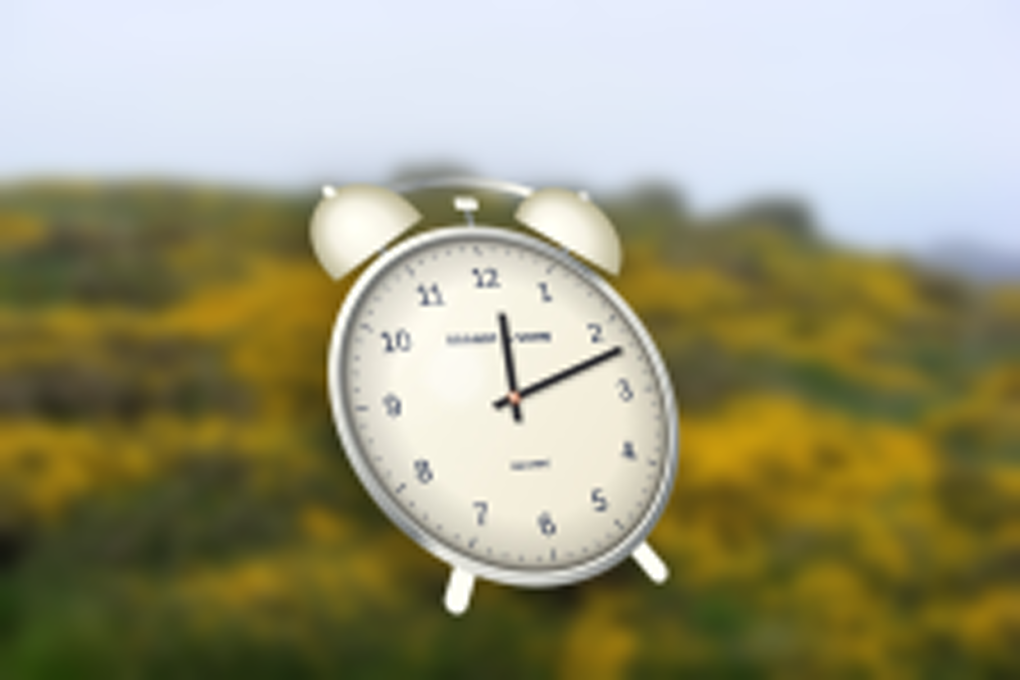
**12:12**
